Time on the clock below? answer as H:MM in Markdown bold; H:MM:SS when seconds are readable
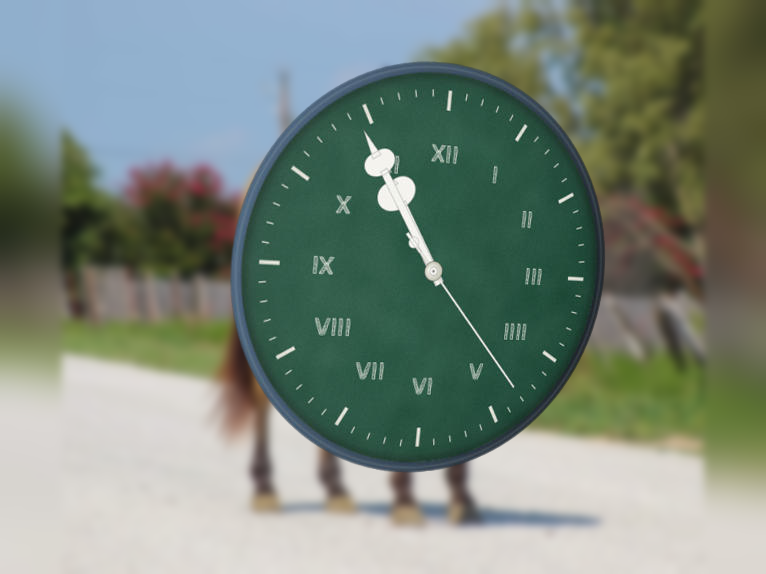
**10:54:23**
